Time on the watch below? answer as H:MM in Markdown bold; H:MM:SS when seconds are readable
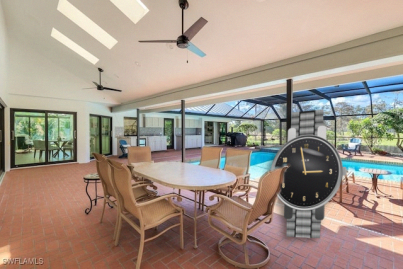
**2:58**
